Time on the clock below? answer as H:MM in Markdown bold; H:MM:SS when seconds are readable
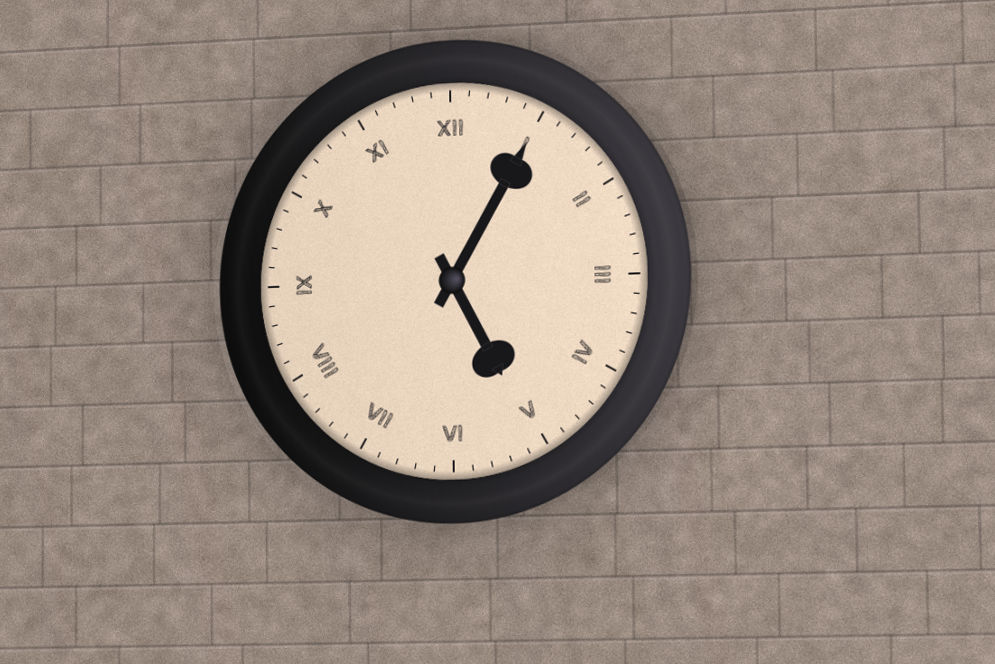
**5:05**
